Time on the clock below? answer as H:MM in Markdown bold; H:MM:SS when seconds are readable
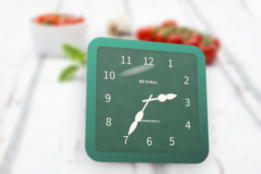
**2:35**
